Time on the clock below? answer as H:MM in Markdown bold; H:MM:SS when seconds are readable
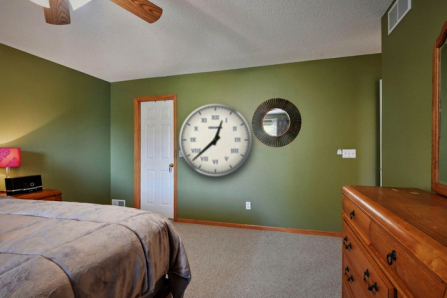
**12:38**
